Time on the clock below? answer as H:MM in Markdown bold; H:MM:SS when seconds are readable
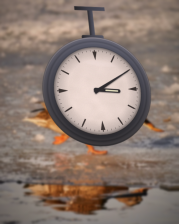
**3:10**
